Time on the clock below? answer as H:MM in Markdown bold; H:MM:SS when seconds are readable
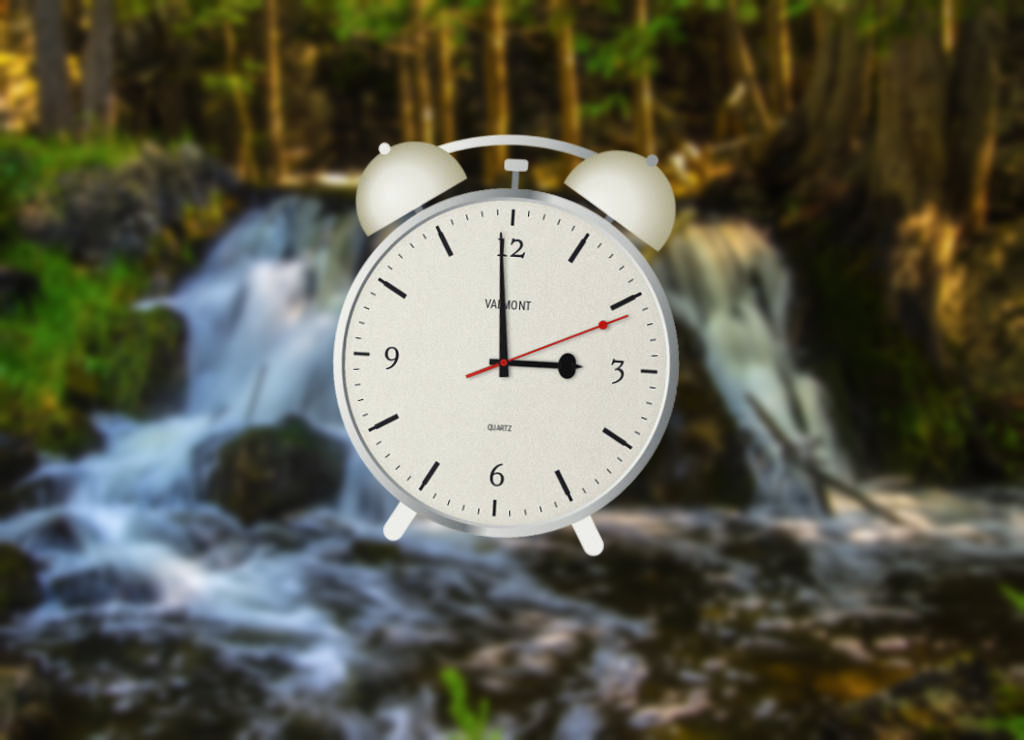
**2:59:11**
